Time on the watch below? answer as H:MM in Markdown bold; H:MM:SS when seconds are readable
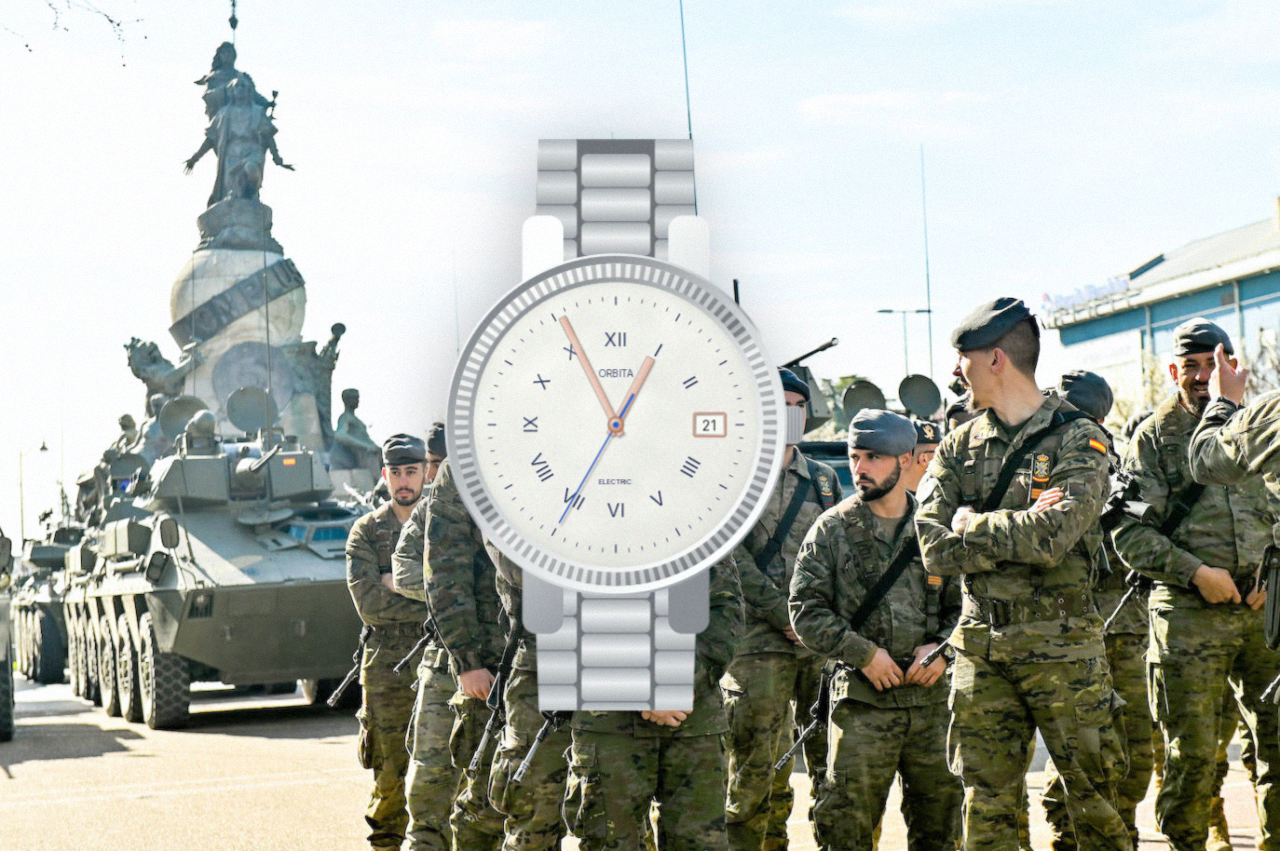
**12:55:35**
